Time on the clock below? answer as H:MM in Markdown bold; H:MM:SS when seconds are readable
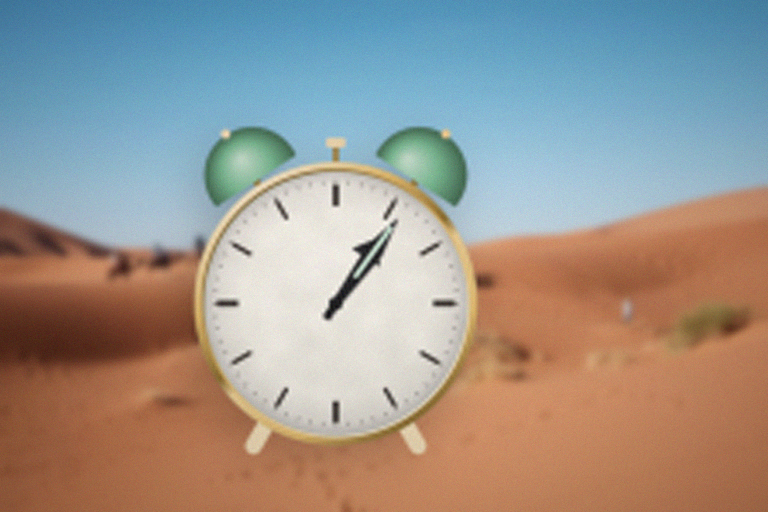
**1:06**
